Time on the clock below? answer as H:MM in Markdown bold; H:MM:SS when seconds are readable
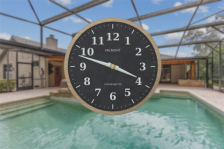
**3:48**
